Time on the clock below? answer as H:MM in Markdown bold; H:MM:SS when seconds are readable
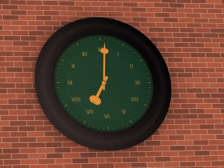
**7:01**
